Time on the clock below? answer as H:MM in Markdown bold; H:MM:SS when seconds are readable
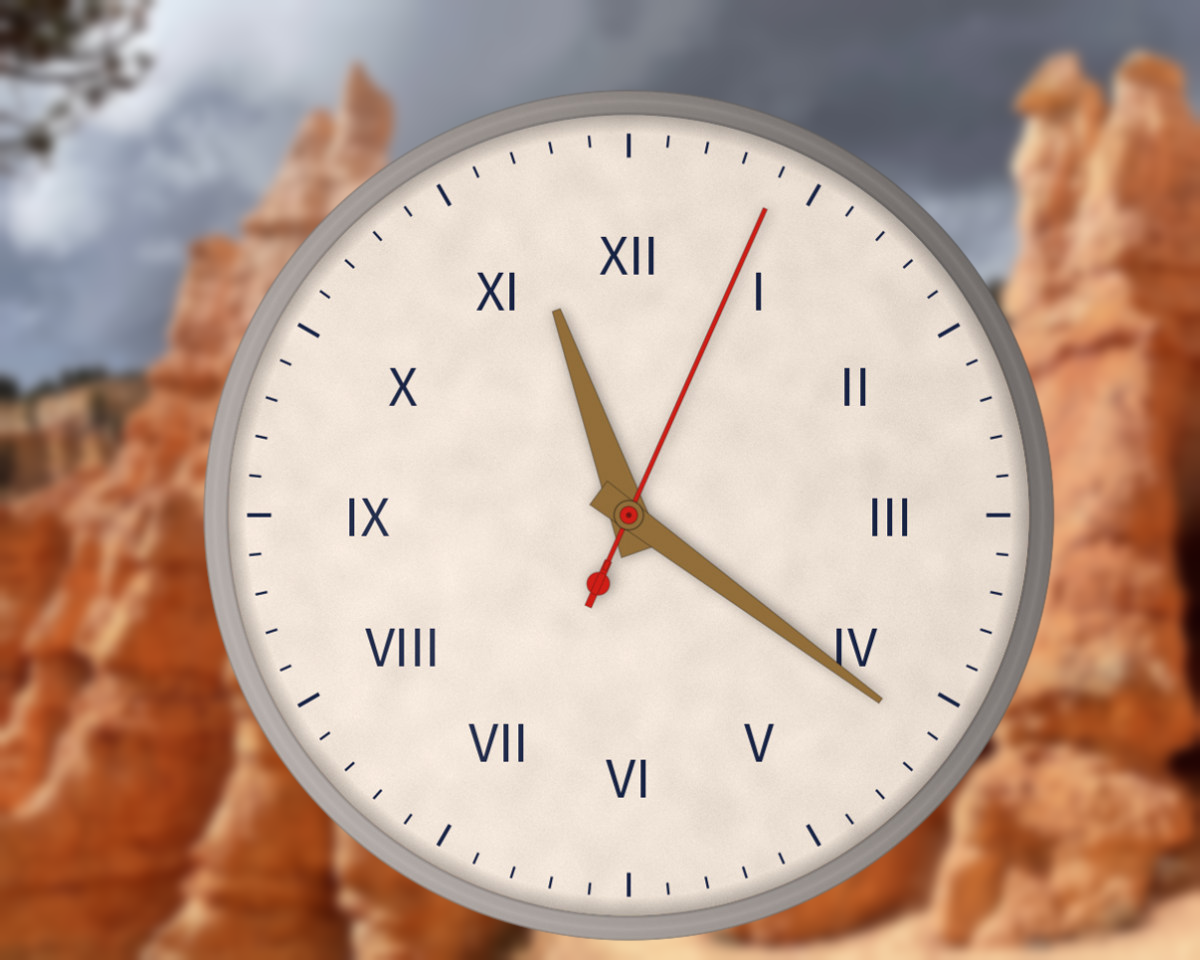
**11:21:04**
